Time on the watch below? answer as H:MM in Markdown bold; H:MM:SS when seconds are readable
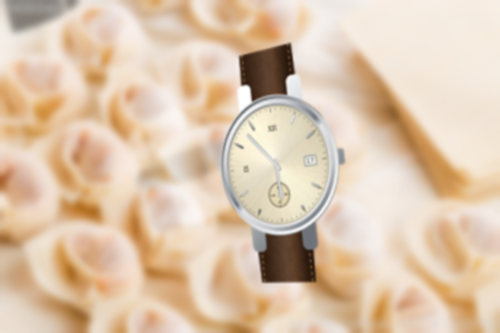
**5:53**
